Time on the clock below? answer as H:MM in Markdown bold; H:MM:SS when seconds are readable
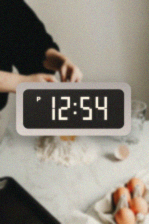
**12:54**
